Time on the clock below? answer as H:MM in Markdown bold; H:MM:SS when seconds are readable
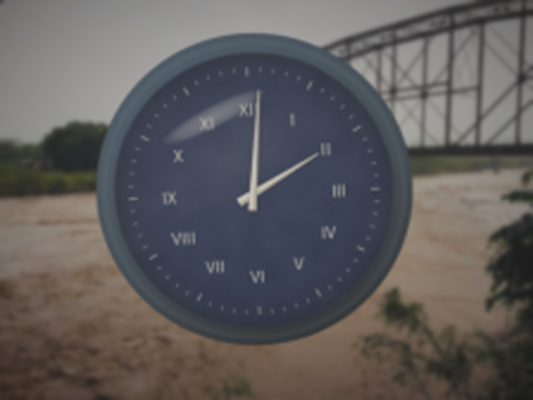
**2:01**
